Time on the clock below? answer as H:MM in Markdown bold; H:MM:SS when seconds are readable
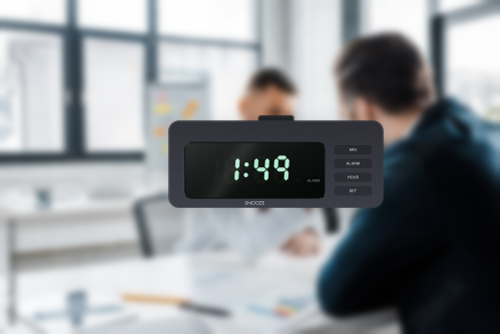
**1:49**
